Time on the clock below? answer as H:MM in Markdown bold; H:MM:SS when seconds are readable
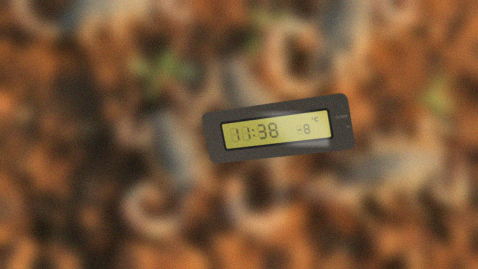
**11:38**
